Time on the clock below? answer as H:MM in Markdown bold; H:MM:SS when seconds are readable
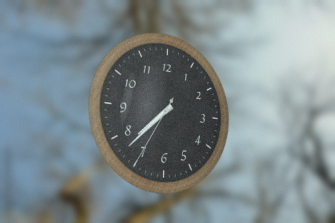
**7:37:35**
